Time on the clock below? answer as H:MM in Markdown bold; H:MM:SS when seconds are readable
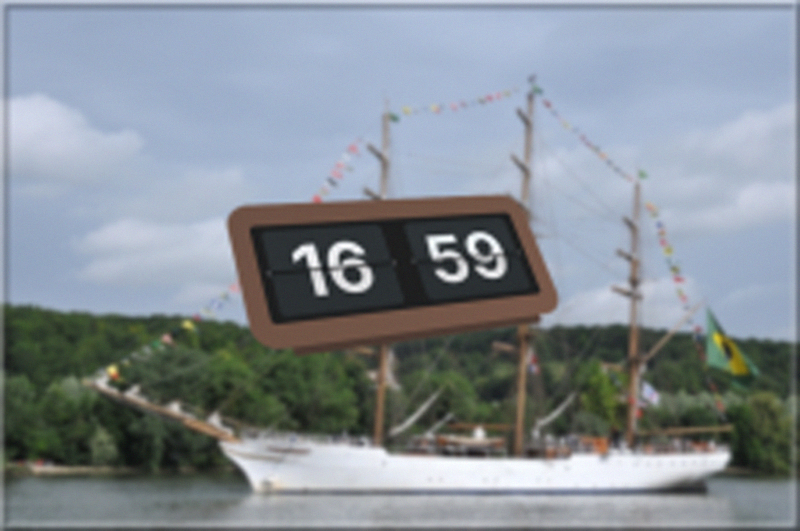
**16:59**
